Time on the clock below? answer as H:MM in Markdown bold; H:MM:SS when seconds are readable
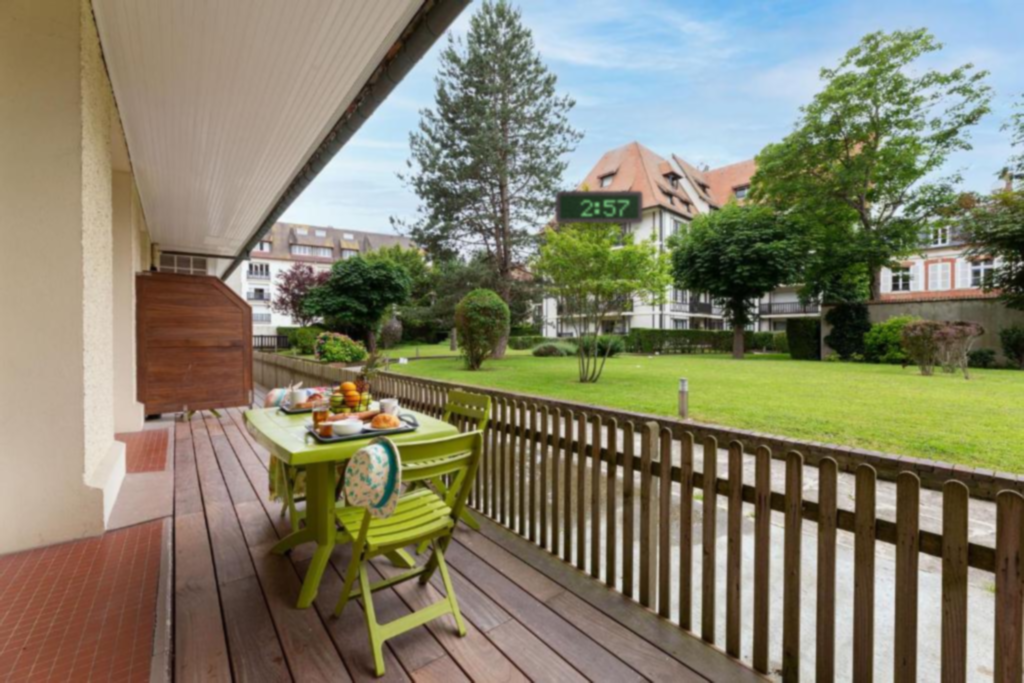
**2:57**
